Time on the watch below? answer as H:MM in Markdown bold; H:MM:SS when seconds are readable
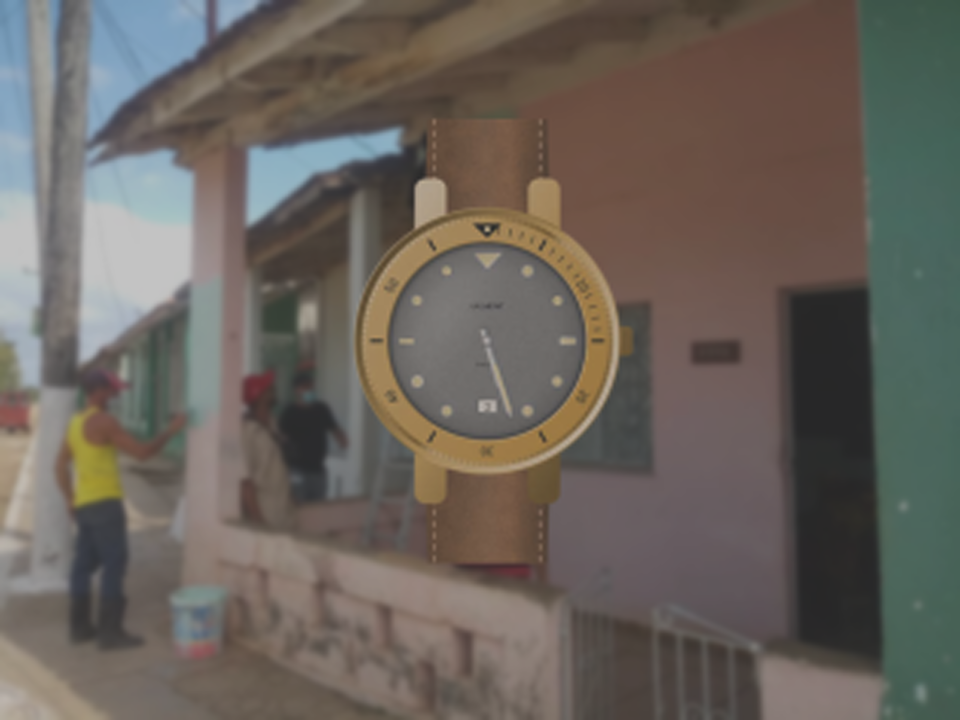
**5:27**
